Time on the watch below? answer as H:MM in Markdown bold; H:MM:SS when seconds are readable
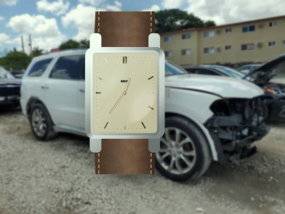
**12:36**
